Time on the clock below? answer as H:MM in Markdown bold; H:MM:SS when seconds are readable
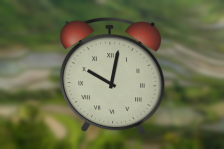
**10:02**
